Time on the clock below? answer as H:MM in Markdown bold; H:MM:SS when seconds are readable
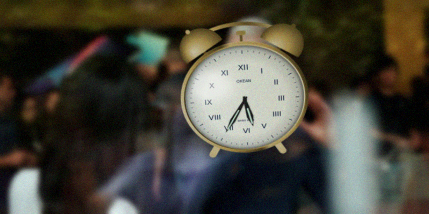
**5:35**
